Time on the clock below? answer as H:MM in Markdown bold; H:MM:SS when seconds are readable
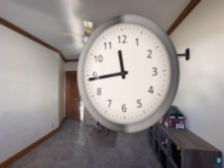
**11:44**
